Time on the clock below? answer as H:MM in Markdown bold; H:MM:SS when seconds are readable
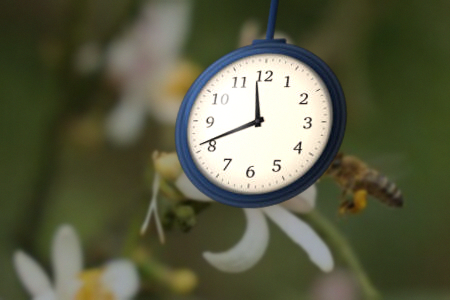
**11:41**
